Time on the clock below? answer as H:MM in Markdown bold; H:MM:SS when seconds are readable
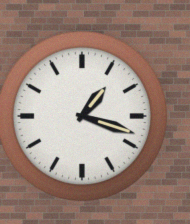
**1:18**
